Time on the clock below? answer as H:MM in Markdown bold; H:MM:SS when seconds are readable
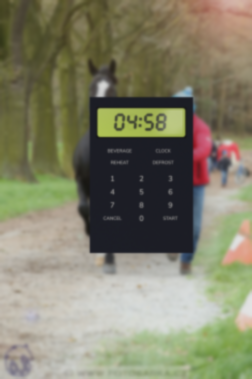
**4:58**
